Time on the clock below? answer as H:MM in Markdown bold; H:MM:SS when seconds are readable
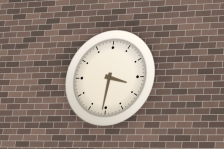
**3:31**
